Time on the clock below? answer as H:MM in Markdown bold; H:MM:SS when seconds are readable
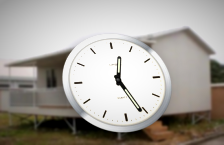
**12:26**
